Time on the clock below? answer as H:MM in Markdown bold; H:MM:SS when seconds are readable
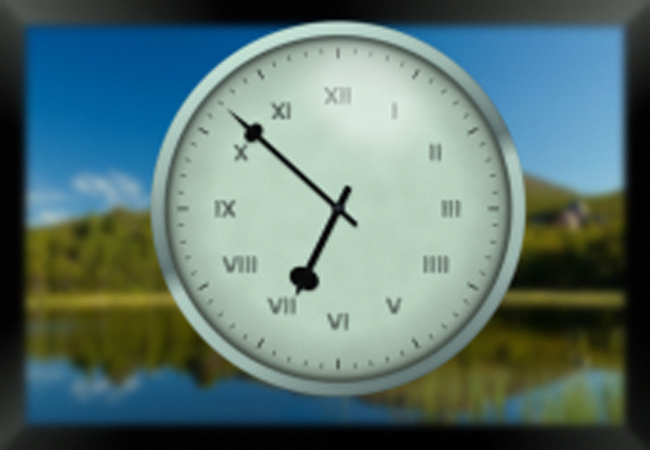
**6:52**
